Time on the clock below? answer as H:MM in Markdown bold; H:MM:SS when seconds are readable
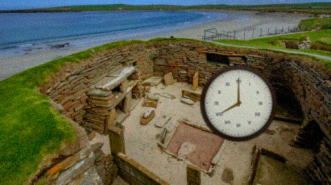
**8:00**
